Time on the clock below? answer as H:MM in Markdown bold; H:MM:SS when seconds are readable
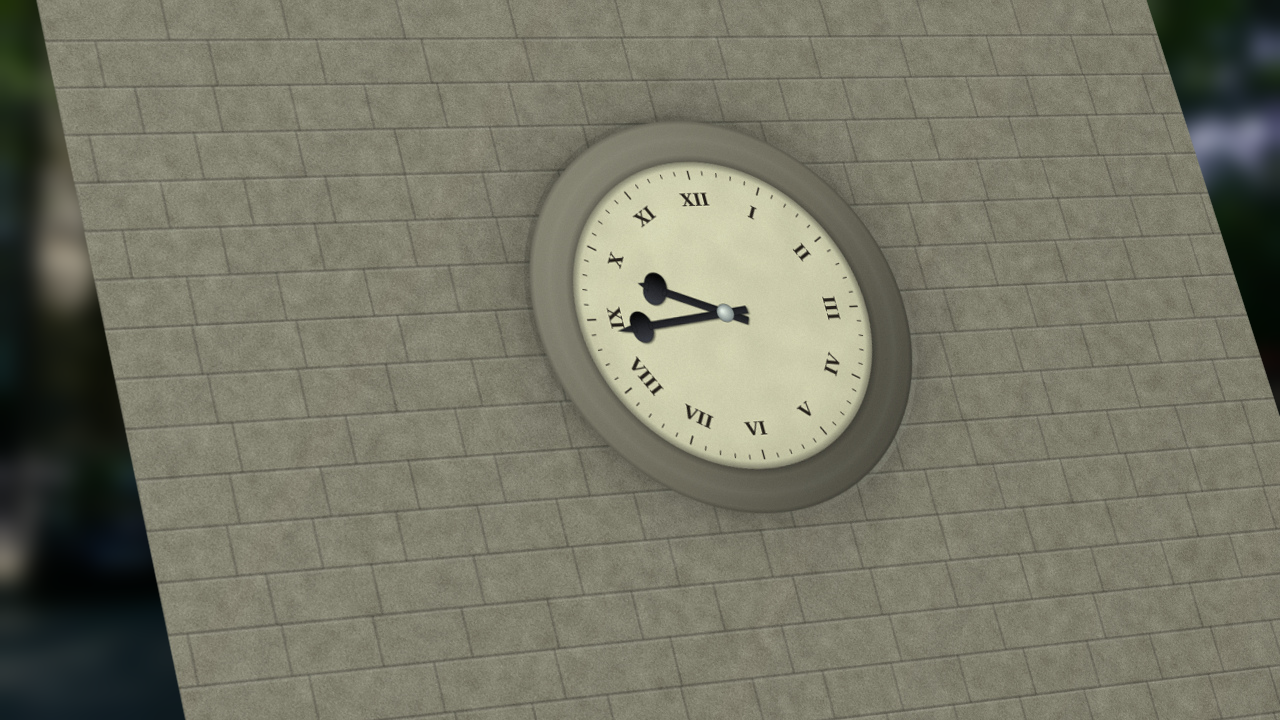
**9:44**
